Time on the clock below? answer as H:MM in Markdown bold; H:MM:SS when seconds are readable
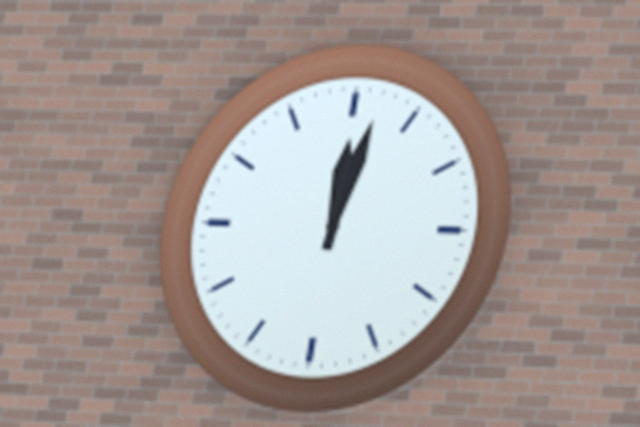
**12:02**
